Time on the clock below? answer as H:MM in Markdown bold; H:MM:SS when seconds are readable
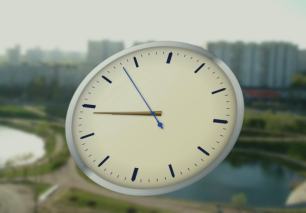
**8:43:53**
